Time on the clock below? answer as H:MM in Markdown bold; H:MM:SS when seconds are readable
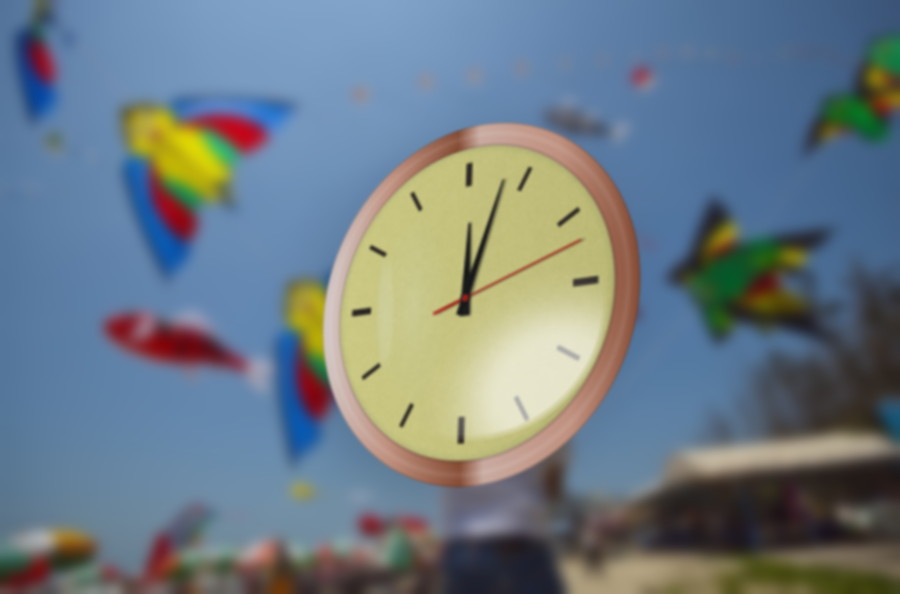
**12:03:12**
